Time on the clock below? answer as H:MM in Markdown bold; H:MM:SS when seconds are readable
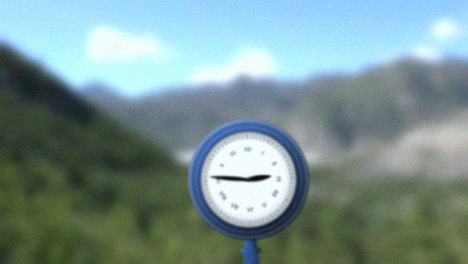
**2:46**
